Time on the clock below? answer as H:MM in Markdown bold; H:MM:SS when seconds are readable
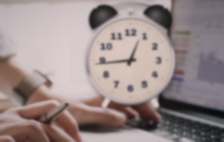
**12:44**
